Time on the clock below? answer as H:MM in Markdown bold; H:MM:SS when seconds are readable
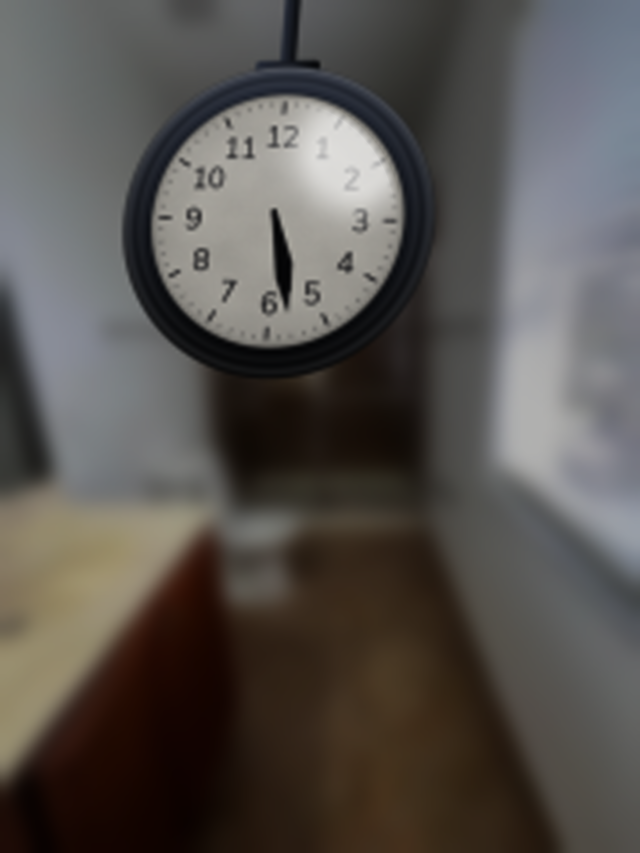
**5:28**
